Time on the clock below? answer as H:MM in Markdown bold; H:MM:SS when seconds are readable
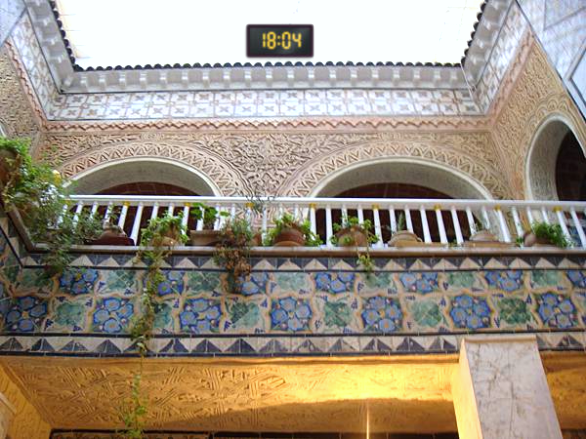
**18:04**
